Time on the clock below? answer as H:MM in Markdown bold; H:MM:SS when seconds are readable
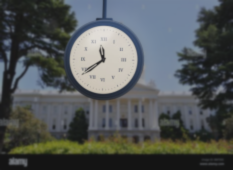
**11:39**
